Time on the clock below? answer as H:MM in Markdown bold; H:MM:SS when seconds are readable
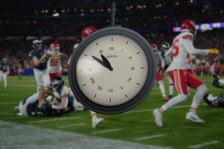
**10:51**
